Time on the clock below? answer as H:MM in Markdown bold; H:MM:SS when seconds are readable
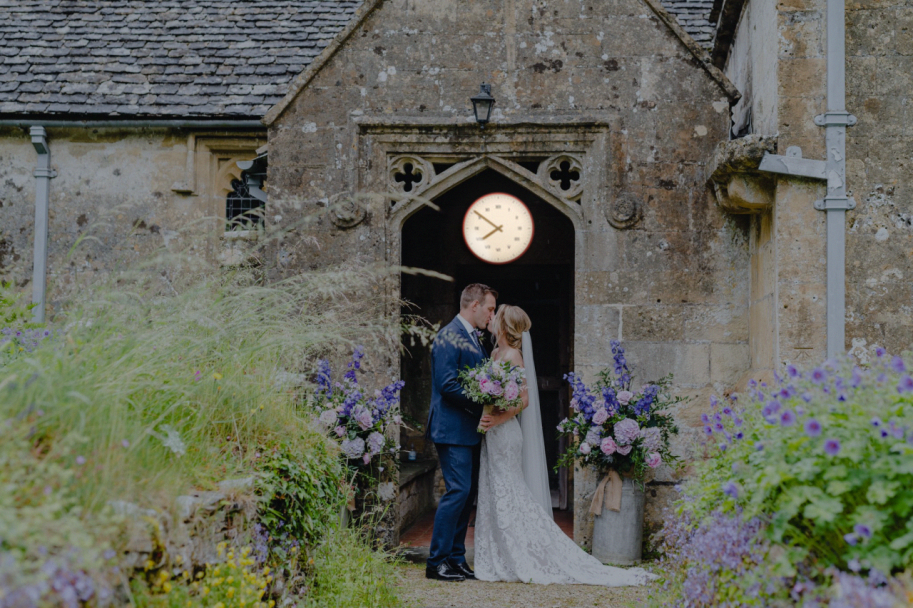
**7:51**
